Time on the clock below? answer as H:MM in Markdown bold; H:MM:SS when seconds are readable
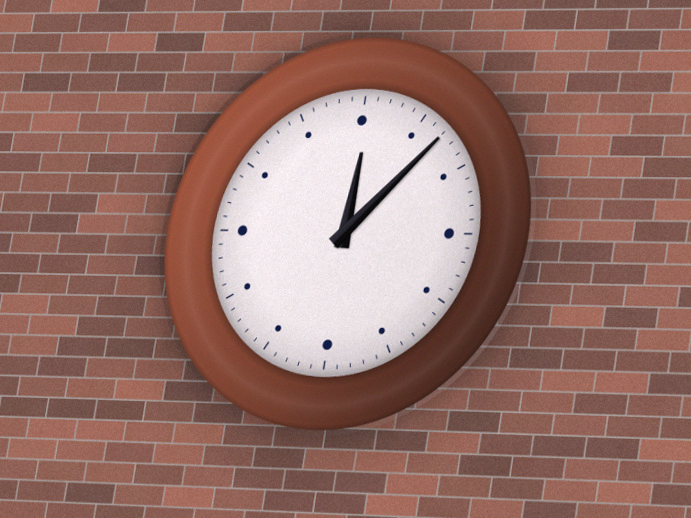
**12:07**
